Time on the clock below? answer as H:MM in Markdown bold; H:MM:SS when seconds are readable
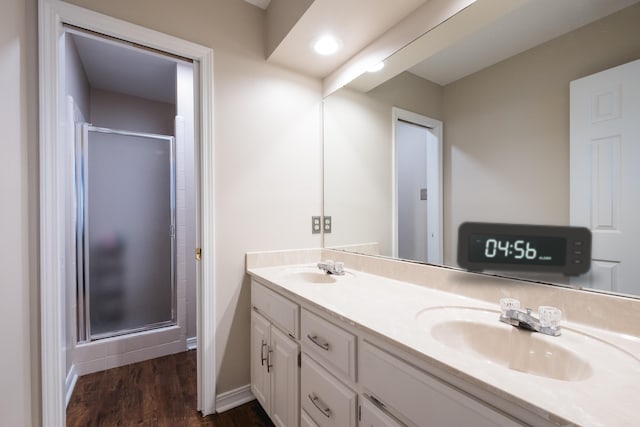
**4:56**
